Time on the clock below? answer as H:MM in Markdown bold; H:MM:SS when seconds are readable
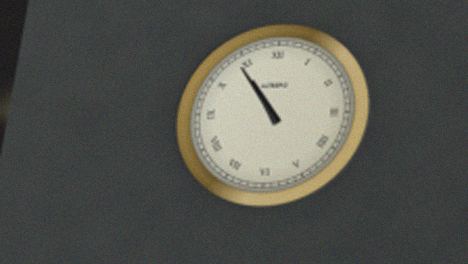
**10:54**
